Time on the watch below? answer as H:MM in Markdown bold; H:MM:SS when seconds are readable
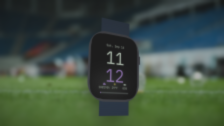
**11:12**
